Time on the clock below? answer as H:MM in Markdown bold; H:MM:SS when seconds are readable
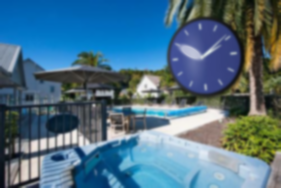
**2:09**
